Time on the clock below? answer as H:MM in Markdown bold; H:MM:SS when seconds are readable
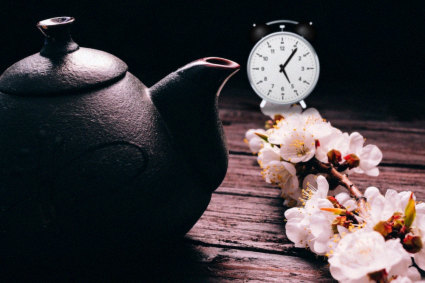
**5:06**
